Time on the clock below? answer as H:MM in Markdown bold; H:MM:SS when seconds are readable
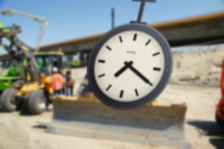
**7:20**
